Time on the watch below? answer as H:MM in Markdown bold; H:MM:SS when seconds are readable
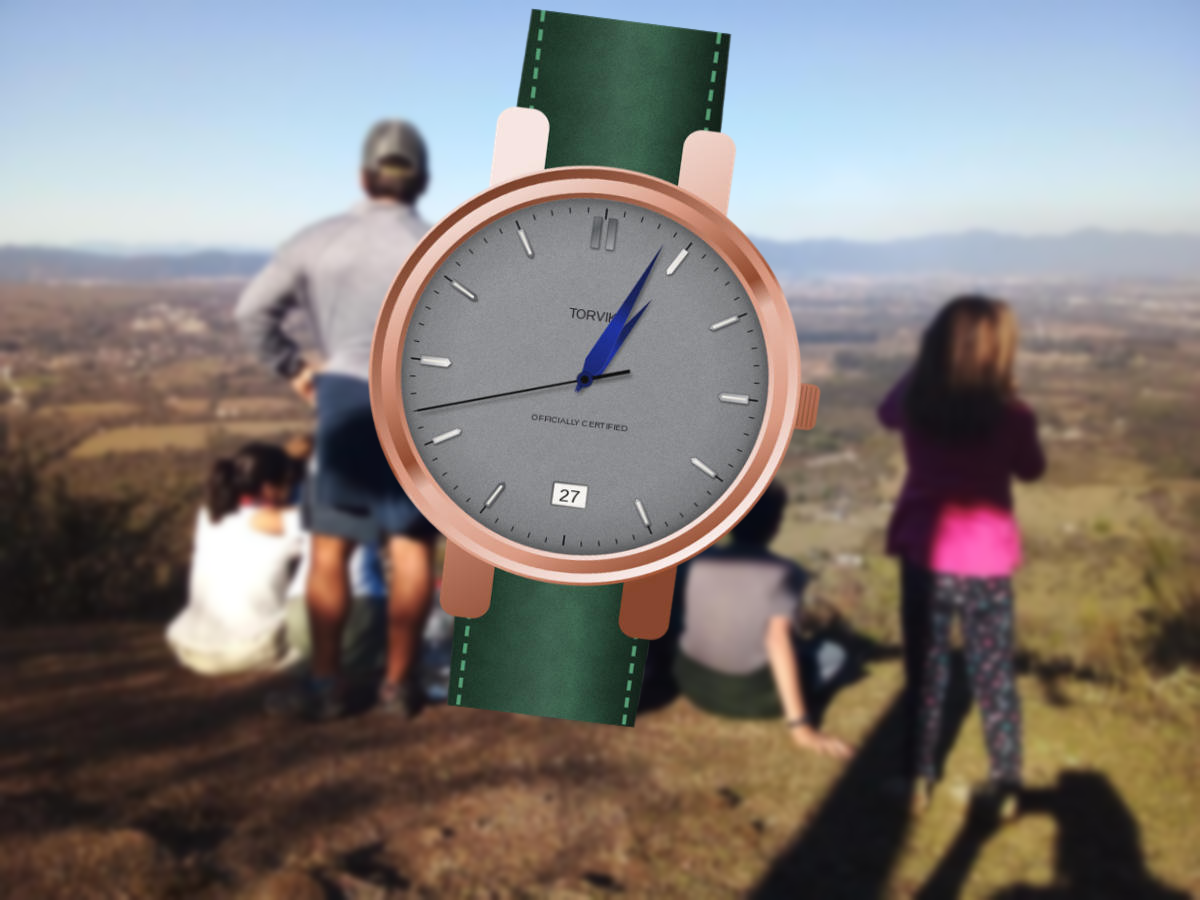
**1:03:42**
